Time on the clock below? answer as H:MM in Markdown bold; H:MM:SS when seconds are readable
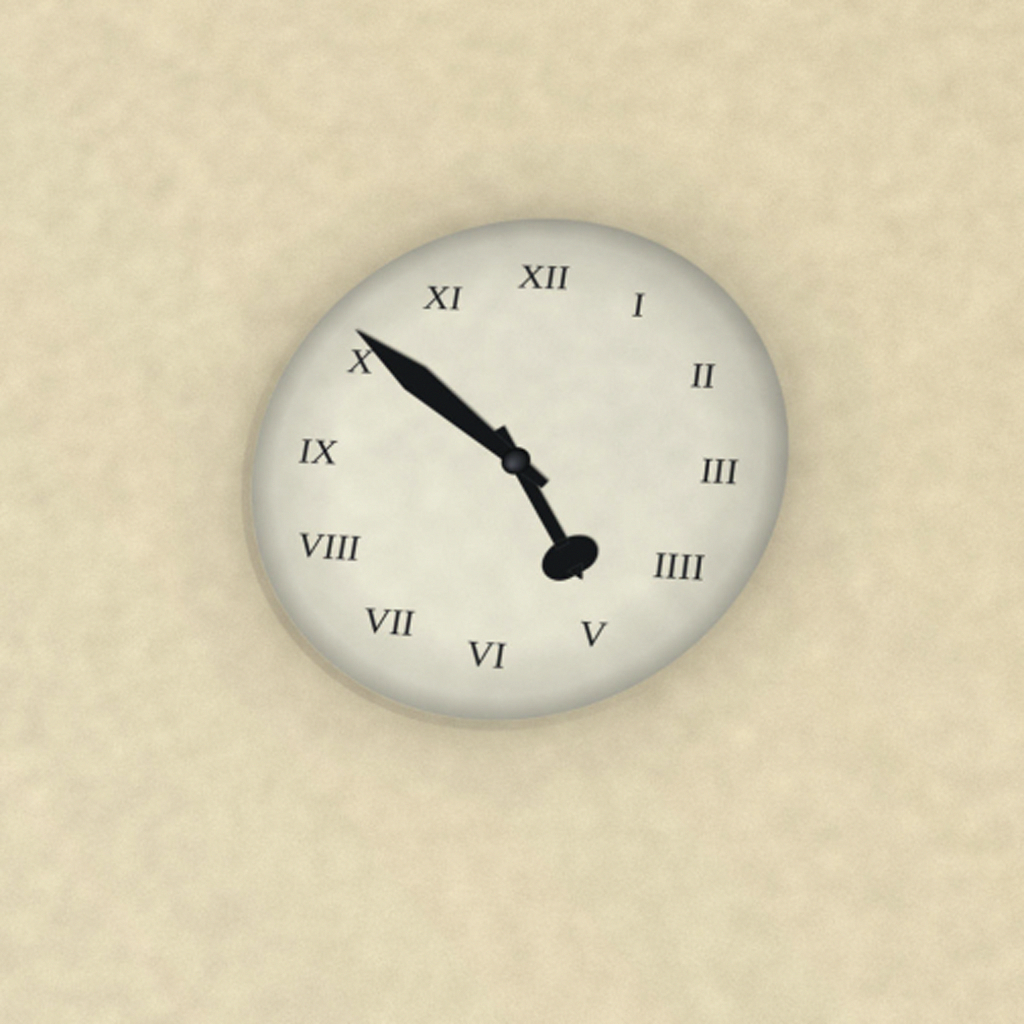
**4:51**
